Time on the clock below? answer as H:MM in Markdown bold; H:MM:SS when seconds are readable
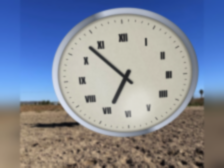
**6:53**
